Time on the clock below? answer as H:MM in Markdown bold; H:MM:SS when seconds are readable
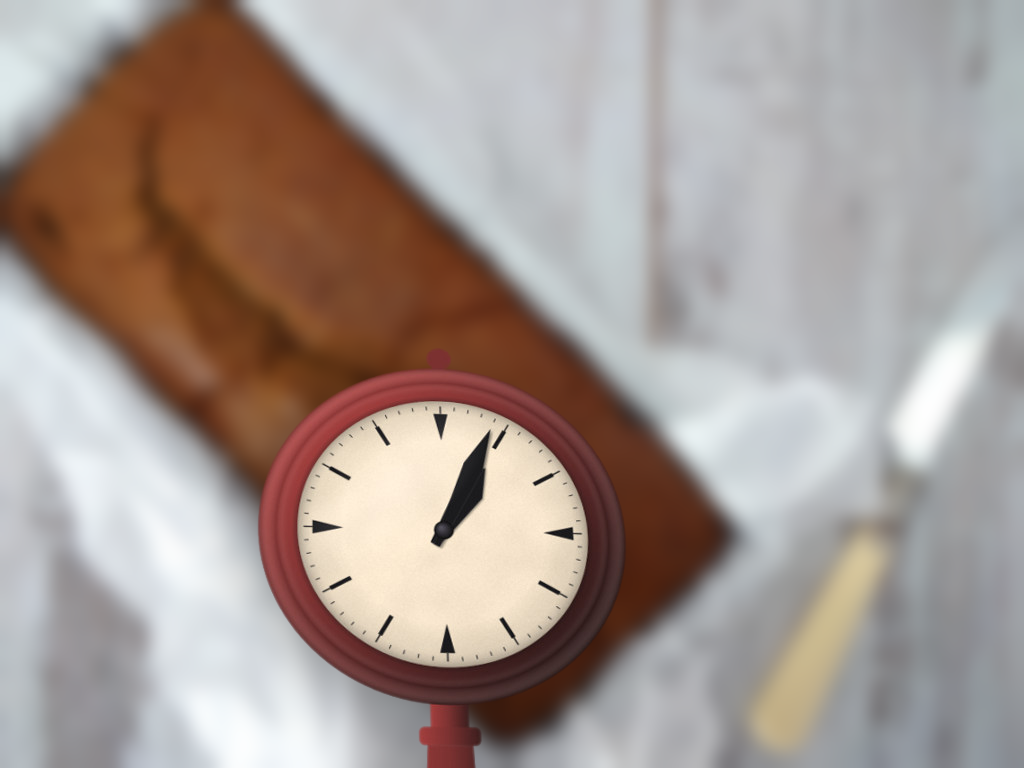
**1:04**
